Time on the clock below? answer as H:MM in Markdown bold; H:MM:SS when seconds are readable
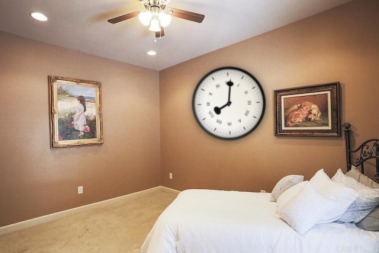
**8:01**
